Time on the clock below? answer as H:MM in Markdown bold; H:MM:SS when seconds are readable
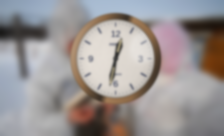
**12:32**
